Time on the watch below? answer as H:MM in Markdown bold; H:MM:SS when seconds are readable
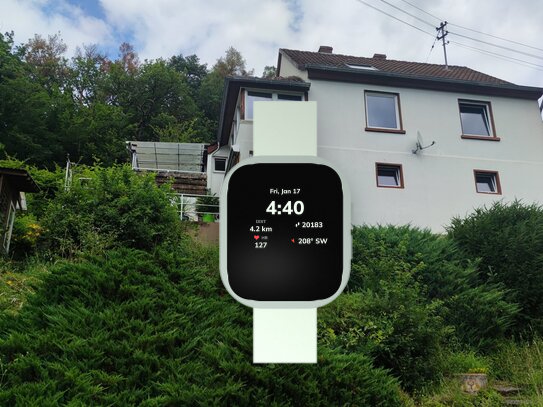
**4:40**
